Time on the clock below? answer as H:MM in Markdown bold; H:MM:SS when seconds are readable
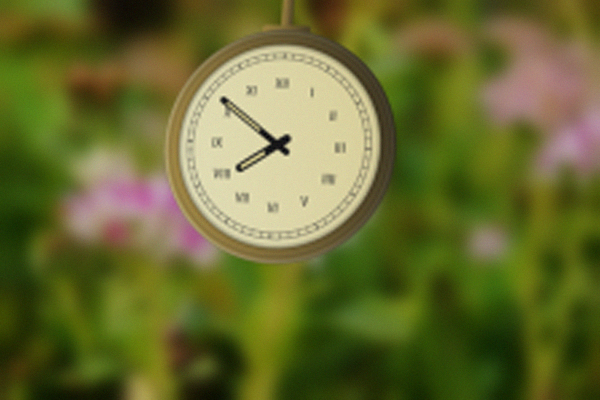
**7:51**
